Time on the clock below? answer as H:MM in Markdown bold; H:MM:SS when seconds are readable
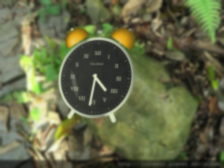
**4:31**
